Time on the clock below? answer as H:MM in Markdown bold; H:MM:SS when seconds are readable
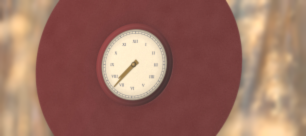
**7:37**
